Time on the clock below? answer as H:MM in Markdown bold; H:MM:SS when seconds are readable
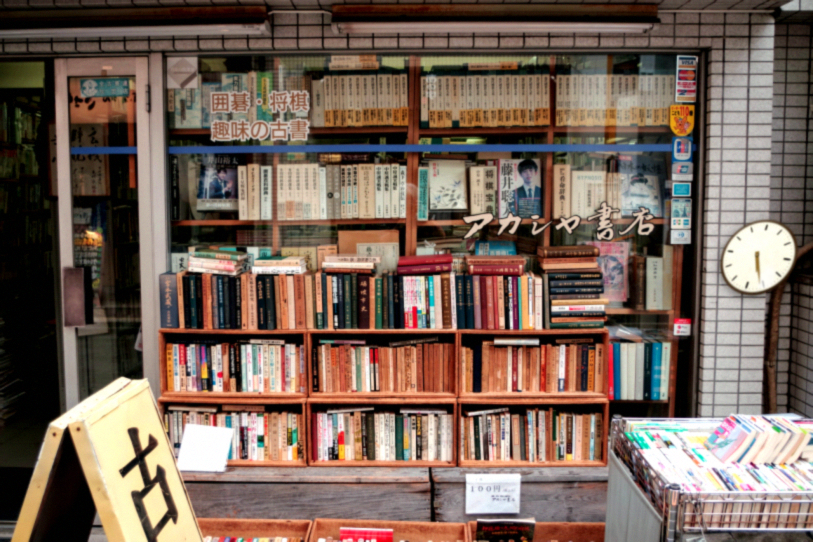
**5:26**
